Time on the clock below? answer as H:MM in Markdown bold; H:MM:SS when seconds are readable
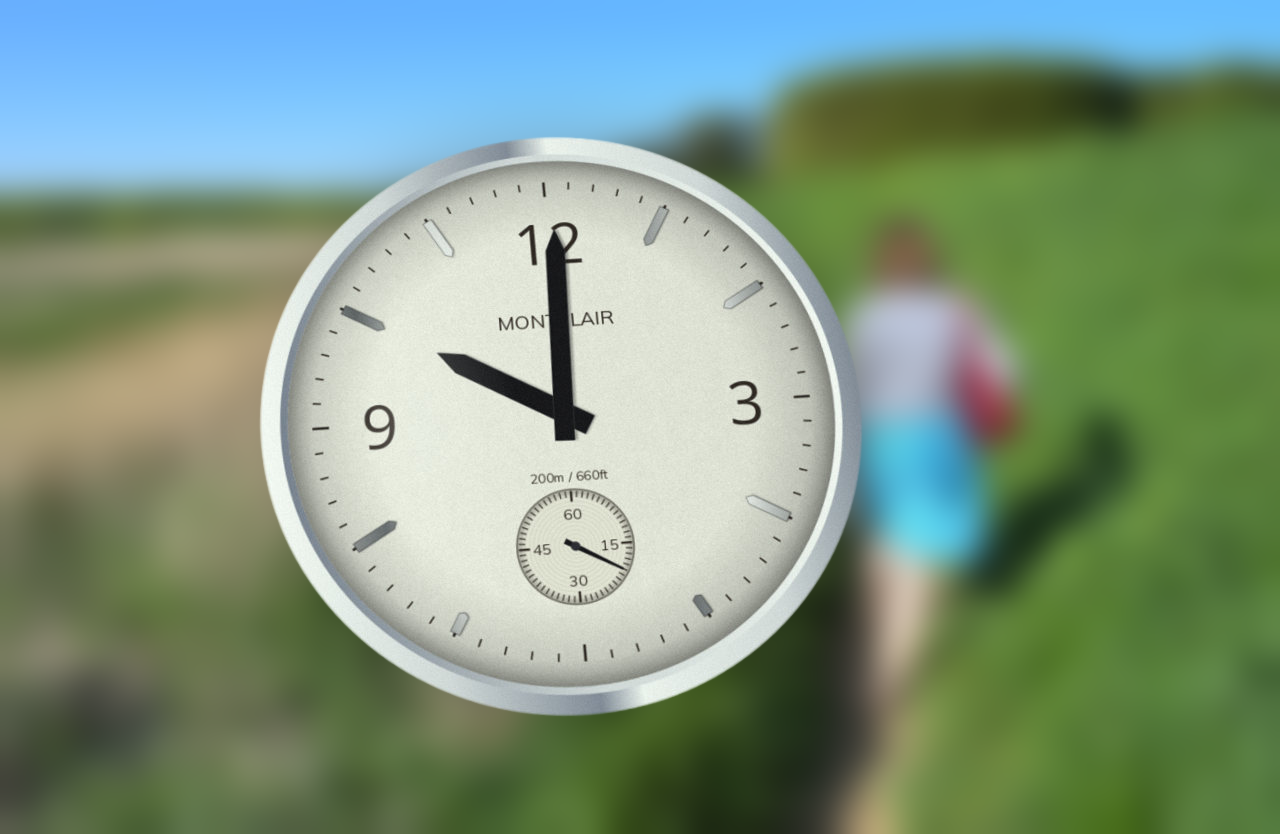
**10:00:20**
